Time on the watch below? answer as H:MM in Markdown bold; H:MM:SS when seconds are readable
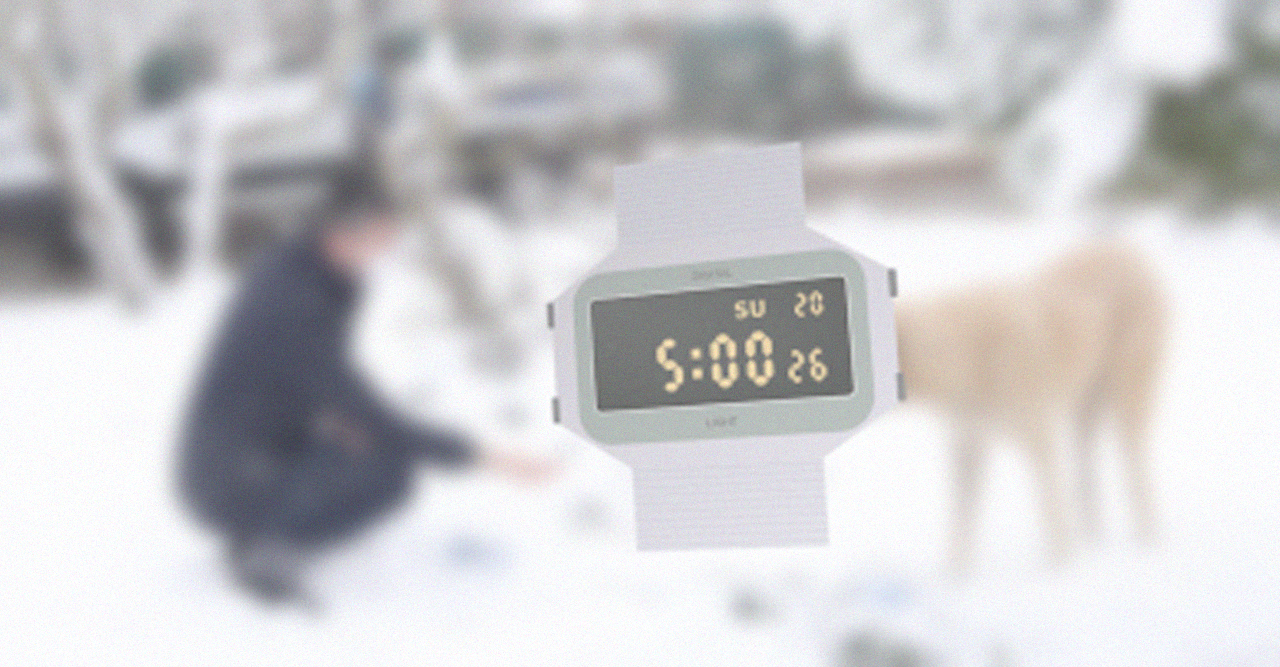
**5:00:26**
